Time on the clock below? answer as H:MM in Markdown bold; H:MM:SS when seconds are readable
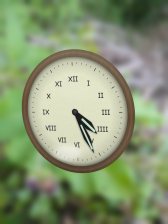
**4:26**
